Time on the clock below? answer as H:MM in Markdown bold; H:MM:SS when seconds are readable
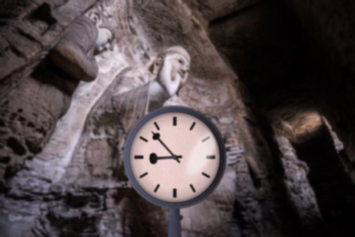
**8:53**
